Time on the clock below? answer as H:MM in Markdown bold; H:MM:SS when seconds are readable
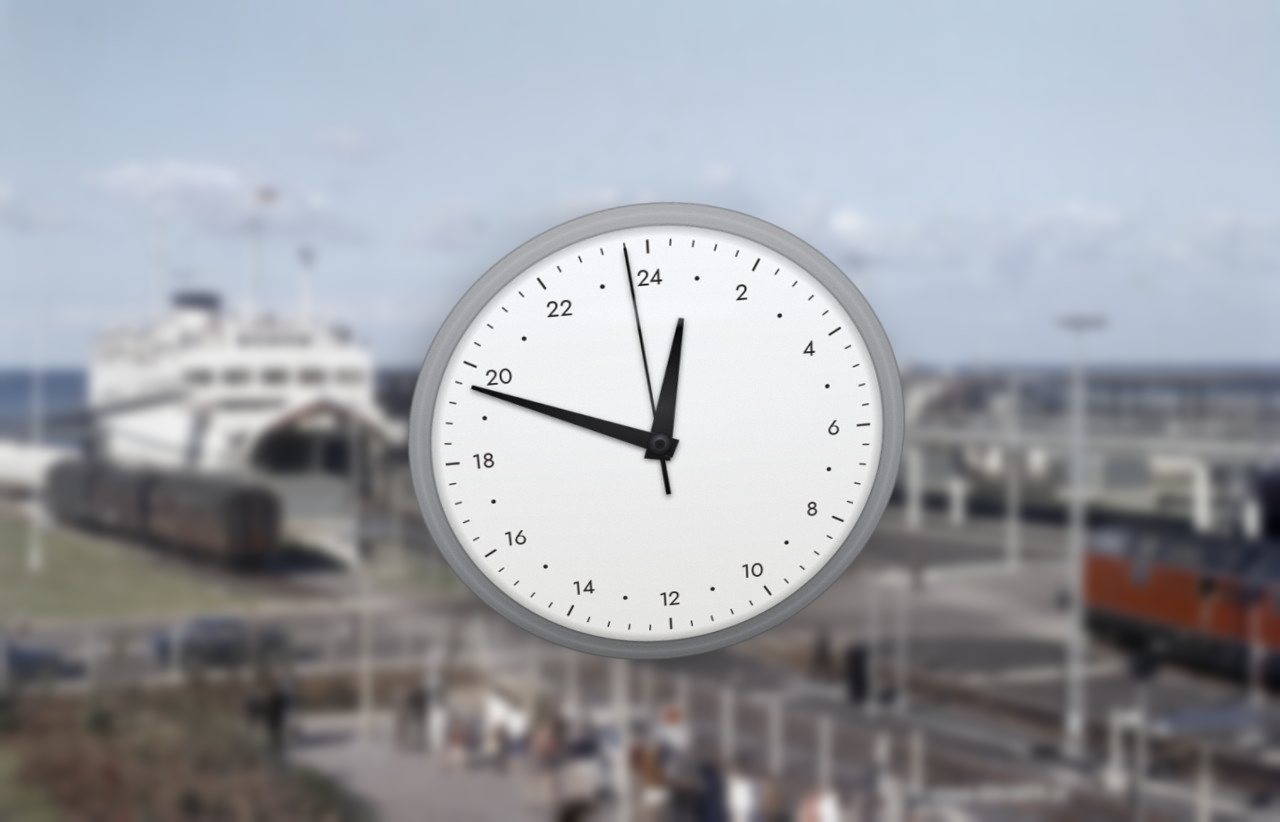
**0:48:59**
